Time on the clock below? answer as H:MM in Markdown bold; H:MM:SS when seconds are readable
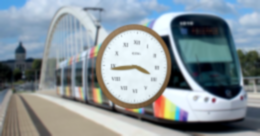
**3:44**
